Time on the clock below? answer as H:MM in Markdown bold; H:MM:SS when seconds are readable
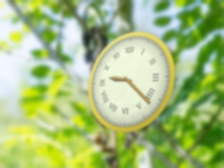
**9:22**
